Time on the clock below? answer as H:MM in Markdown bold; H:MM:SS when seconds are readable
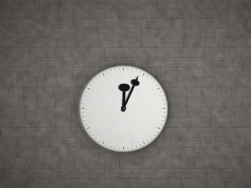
**12:04**
